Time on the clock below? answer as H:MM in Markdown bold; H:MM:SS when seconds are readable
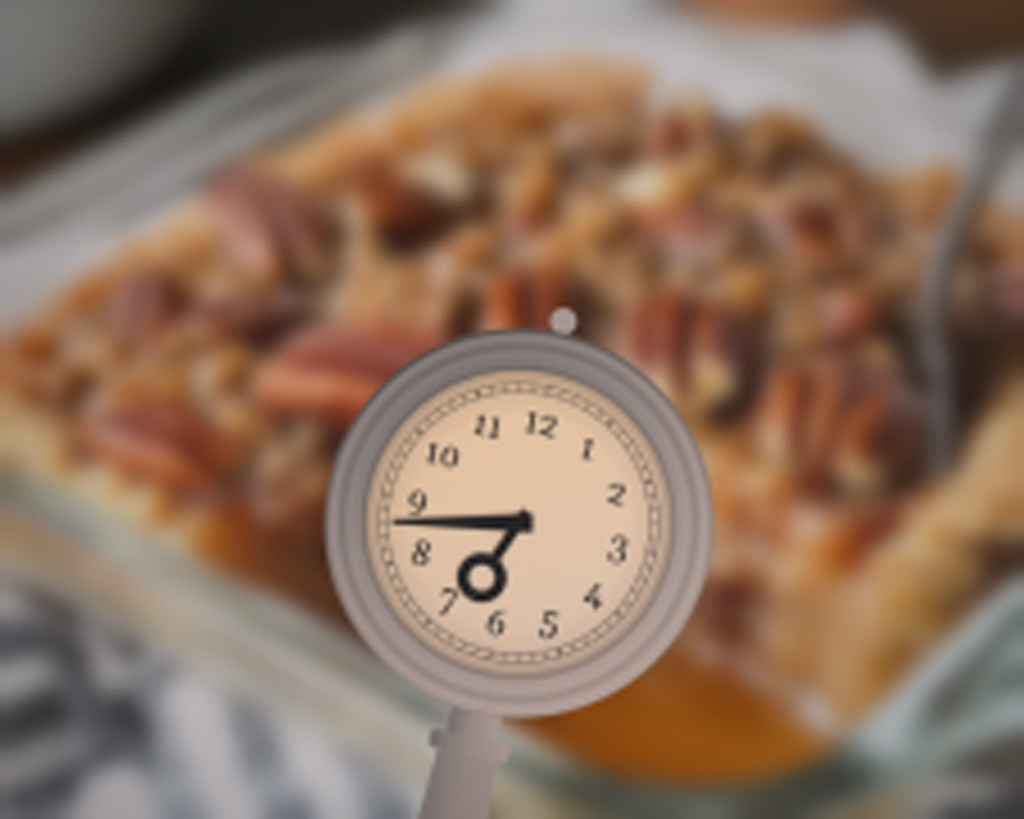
**6:43**
